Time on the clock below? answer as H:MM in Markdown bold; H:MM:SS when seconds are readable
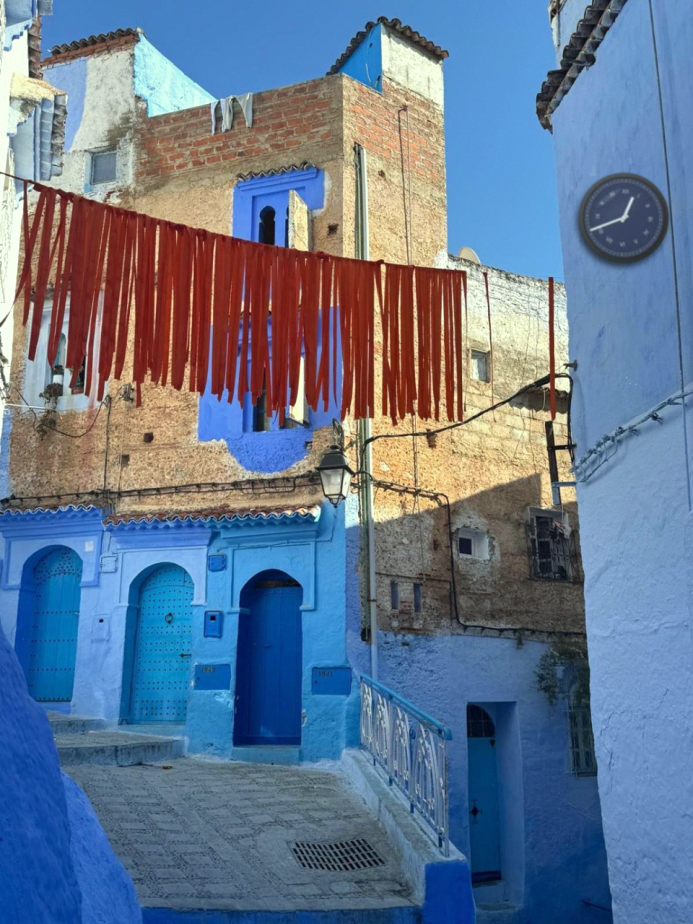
**12:41**
